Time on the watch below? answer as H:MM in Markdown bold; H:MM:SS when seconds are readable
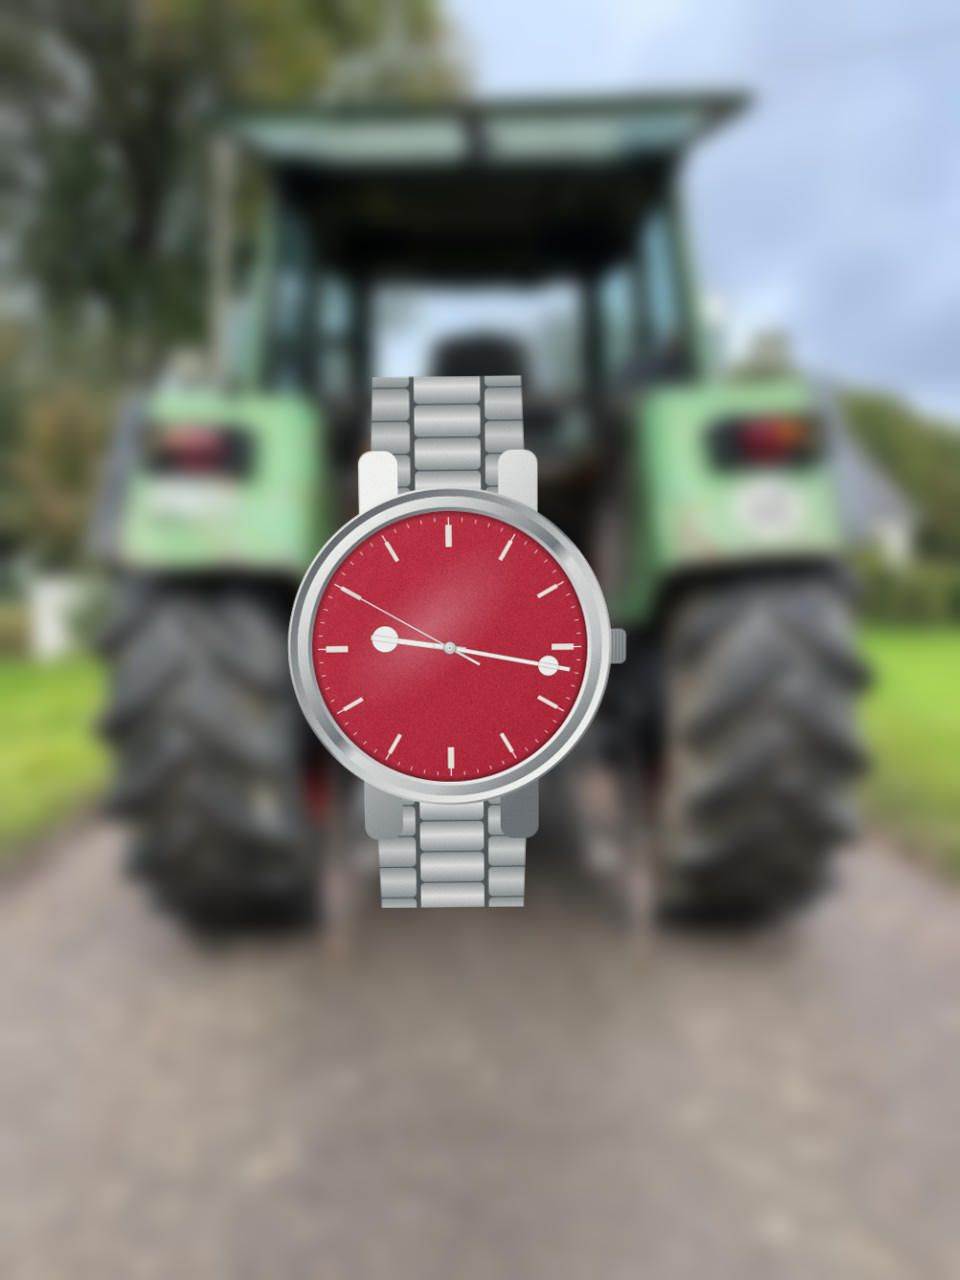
**9:16:50**
